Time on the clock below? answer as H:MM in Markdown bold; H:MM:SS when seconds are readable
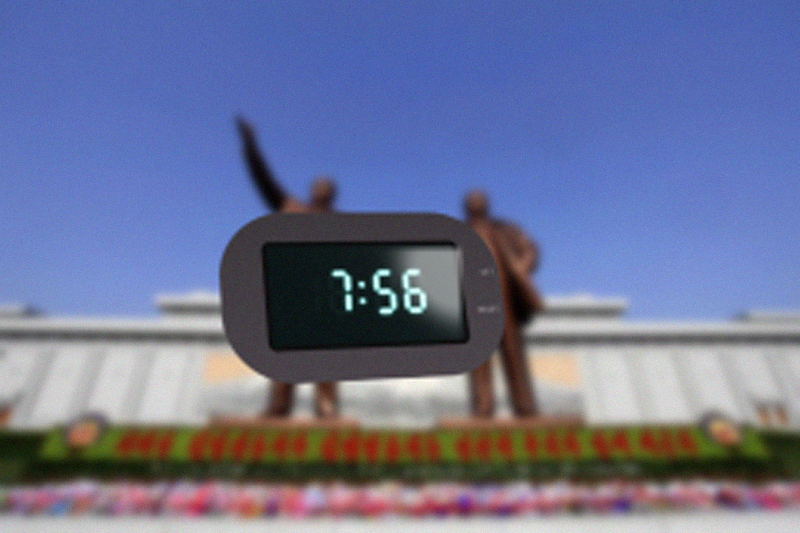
**7:56**
